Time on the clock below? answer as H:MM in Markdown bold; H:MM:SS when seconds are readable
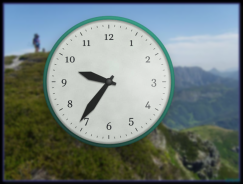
**9:36**
